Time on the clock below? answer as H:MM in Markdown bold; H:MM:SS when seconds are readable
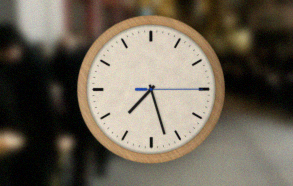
**7:27:15**
